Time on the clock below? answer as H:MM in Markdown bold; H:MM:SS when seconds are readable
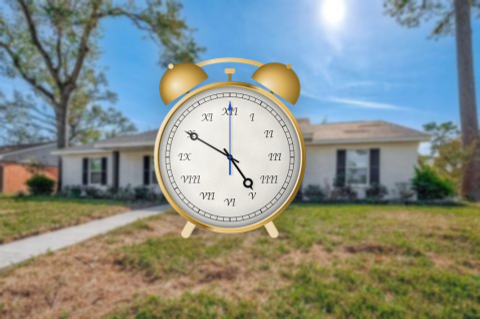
**4:50:00**
